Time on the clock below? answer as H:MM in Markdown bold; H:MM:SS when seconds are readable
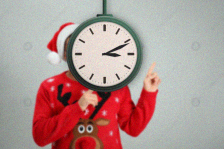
**3:11**
